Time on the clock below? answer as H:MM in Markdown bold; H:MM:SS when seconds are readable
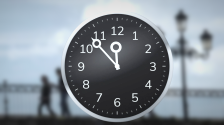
**11:53**
